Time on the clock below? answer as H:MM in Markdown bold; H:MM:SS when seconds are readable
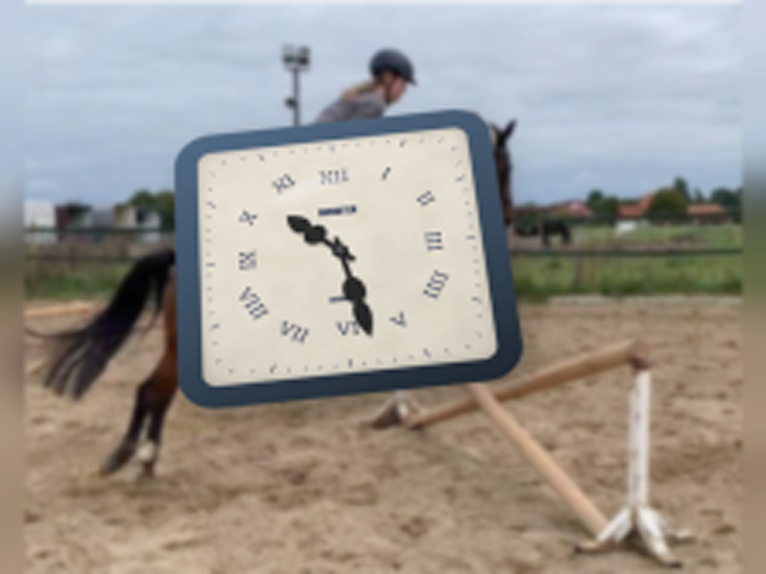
**10:28**
